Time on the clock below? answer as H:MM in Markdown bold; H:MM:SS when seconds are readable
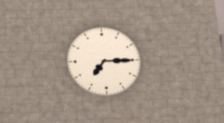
**7:15**
